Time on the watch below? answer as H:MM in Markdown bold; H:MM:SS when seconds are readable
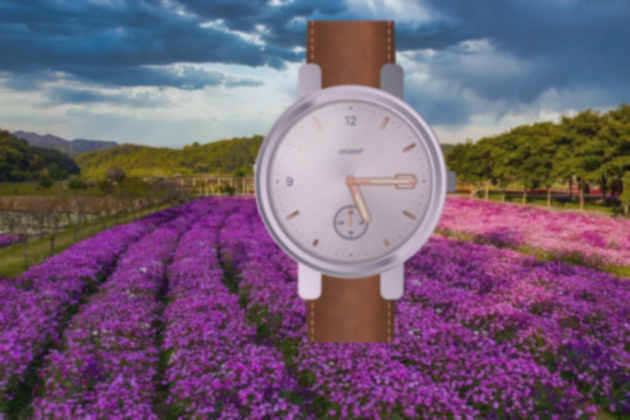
**5:15**
